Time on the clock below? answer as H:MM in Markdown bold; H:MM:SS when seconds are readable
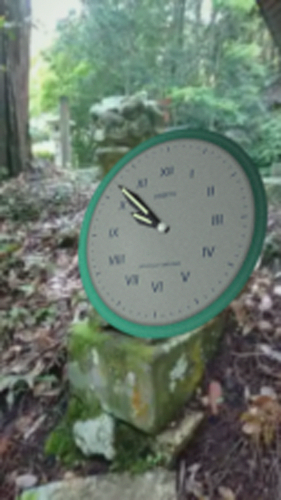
**9:52**
